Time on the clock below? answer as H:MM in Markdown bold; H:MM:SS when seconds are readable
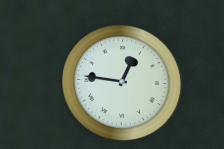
**12:46**
